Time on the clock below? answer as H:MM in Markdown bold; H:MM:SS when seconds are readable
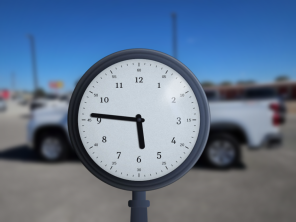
**5:46**
